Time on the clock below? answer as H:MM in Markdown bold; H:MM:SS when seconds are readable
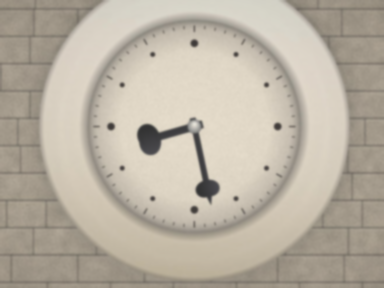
**8:28**
